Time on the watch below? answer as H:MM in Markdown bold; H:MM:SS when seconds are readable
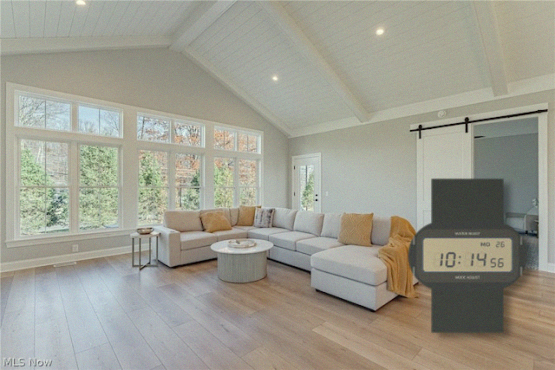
**10:14:56**
